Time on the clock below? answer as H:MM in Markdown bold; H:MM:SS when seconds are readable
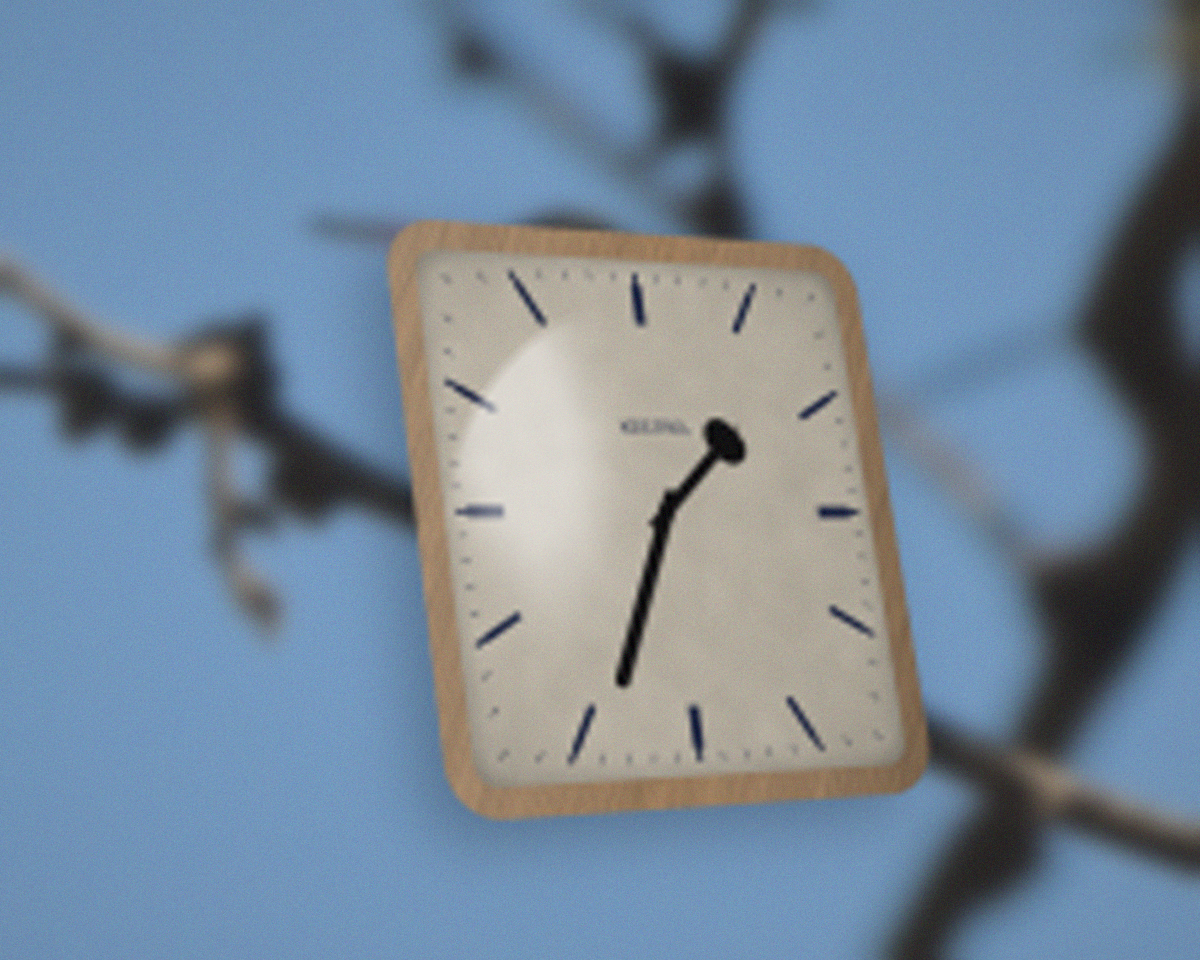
**1:34**
